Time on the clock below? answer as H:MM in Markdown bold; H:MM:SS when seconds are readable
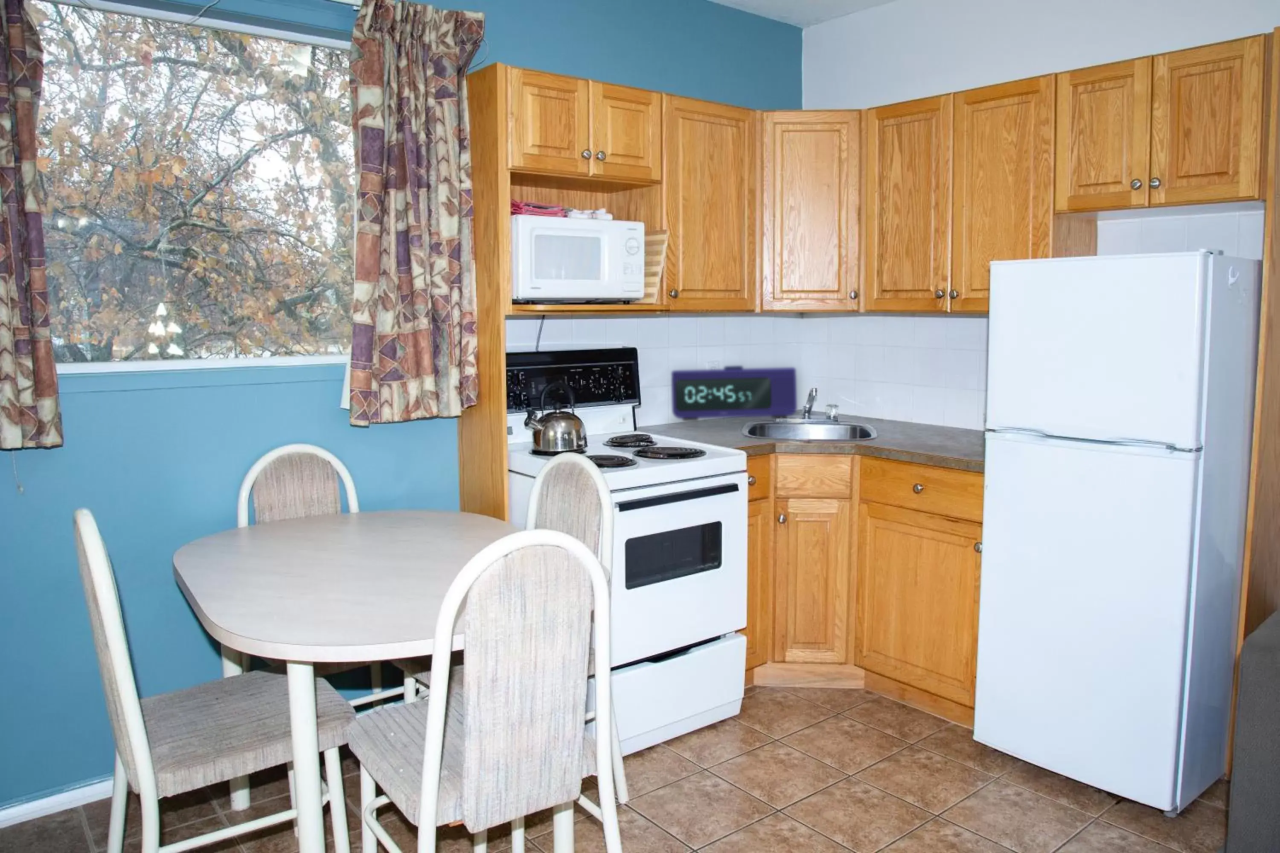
**2:45**
